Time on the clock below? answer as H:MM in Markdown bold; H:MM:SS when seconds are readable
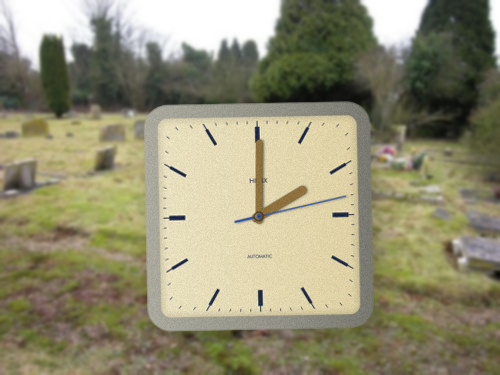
**2:00:13**
